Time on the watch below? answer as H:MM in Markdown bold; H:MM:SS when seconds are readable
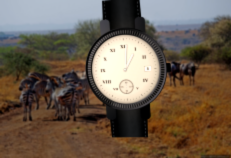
**1:01**
